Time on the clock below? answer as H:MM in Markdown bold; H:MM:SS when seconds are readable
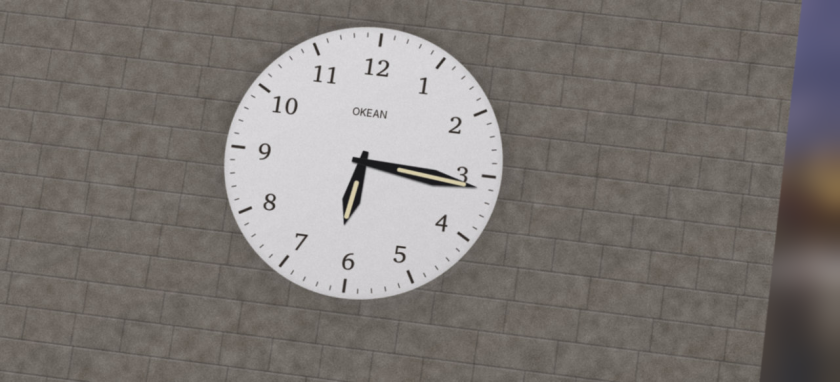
**6:16**
